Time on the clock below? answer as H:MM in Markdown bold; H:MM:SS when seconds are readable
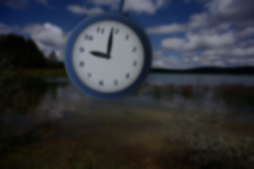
**8:59**
